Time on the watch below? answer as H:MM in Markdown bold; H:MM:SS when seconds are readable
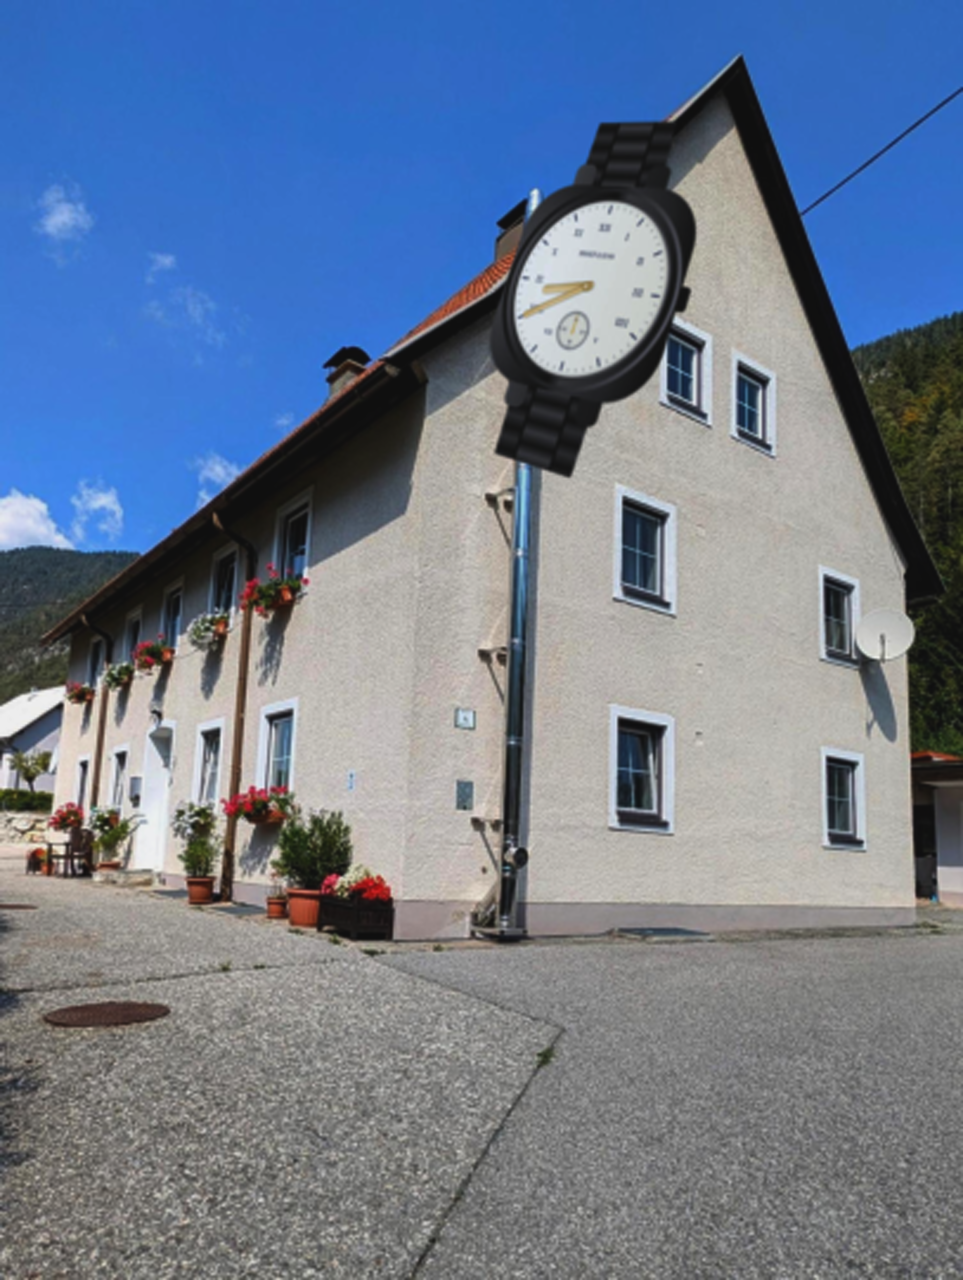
**8:40**
